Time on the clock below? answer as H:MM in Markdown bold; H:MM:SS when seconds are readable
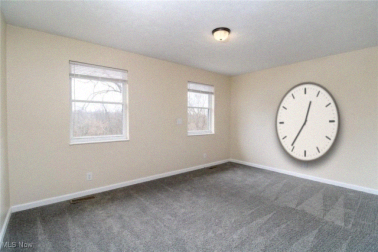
**12:36**
